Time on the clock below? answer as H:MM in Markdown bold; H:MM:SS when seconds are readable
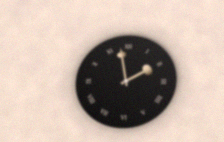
**1:58**
